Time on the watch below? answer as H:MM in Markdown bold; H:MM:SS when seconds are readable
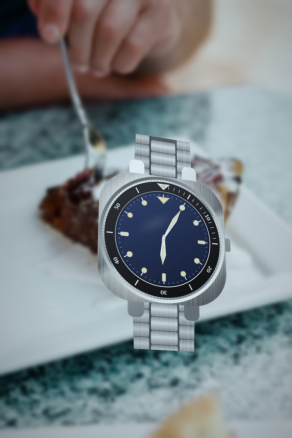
**6:05**
